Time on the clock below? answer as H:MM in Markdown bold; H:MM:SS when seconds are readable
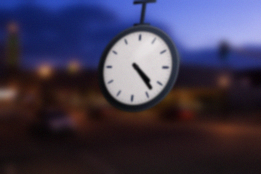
**4:23**
